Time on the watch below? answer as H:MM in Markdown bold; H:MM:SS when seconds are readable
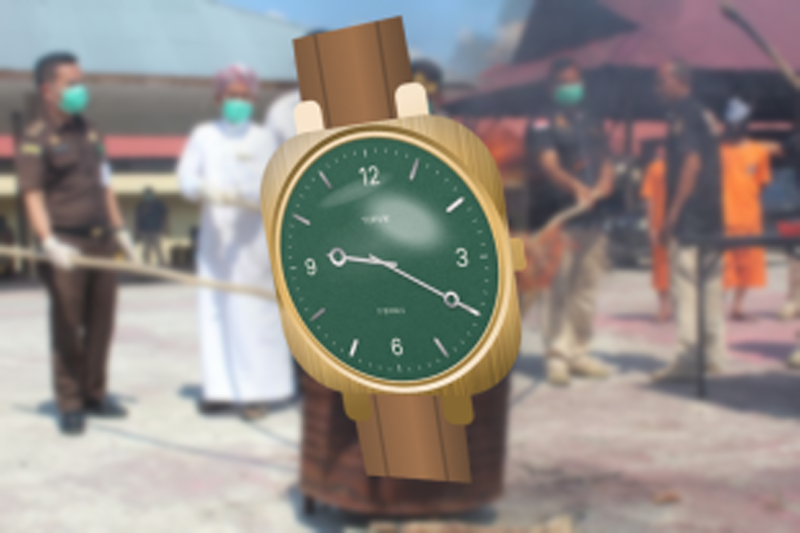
**9:20**
